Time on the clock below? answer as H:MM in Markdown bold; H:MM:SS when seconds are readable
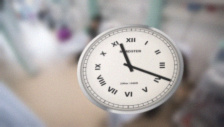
**11:19**
